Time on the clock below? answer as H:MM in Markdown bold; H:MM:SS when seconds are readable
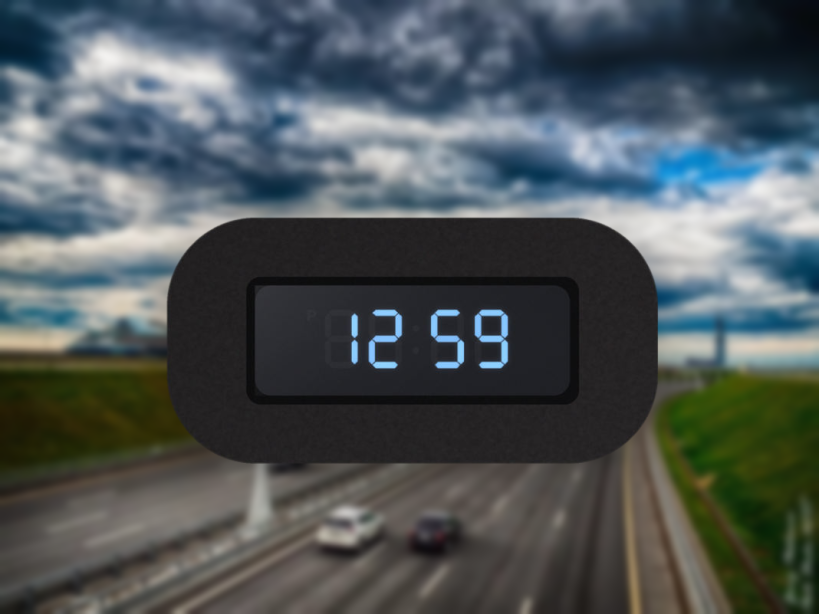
**12:59**
